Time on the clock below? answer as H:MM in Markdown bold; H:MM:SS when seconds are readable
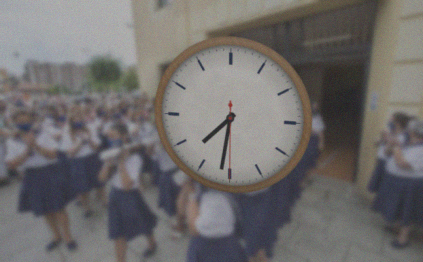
**7:31:30**
